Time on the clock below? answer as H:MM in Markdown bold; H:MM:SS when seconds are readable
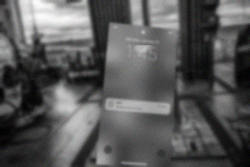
**1:45**
